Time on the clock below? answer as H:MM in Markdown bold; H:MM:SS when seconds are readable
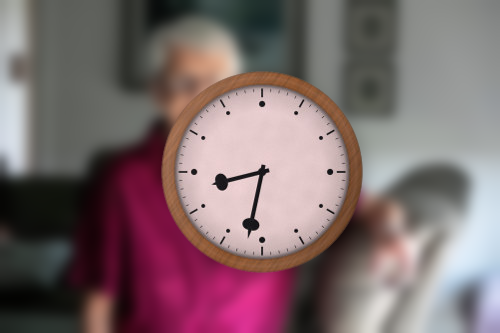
**8:32**
